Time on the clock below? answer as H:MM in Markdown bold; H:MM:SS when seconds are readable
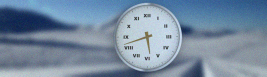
**5:42**
